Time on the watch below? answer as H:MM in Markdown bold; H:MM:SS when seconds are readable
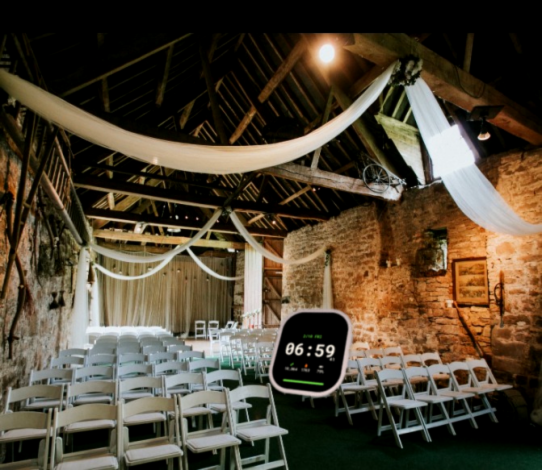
**6:59**
